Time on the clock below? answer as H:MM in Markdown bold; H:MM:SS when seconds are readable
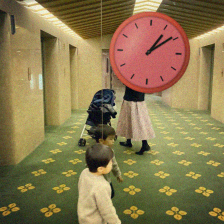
**1:09**
